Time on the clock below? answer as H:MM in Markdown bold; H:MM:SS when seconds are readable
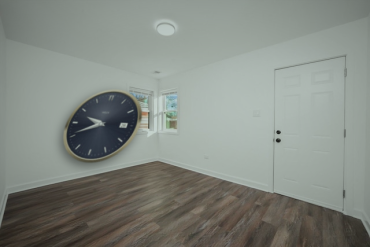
**9:41**
